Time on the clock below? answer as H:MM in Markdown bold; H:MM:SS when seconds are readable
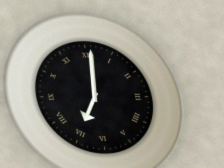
**7:01**
